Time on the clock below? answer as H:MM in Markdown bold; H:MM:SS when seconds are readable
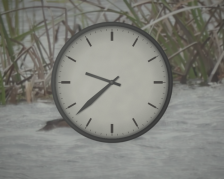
**9:38**
